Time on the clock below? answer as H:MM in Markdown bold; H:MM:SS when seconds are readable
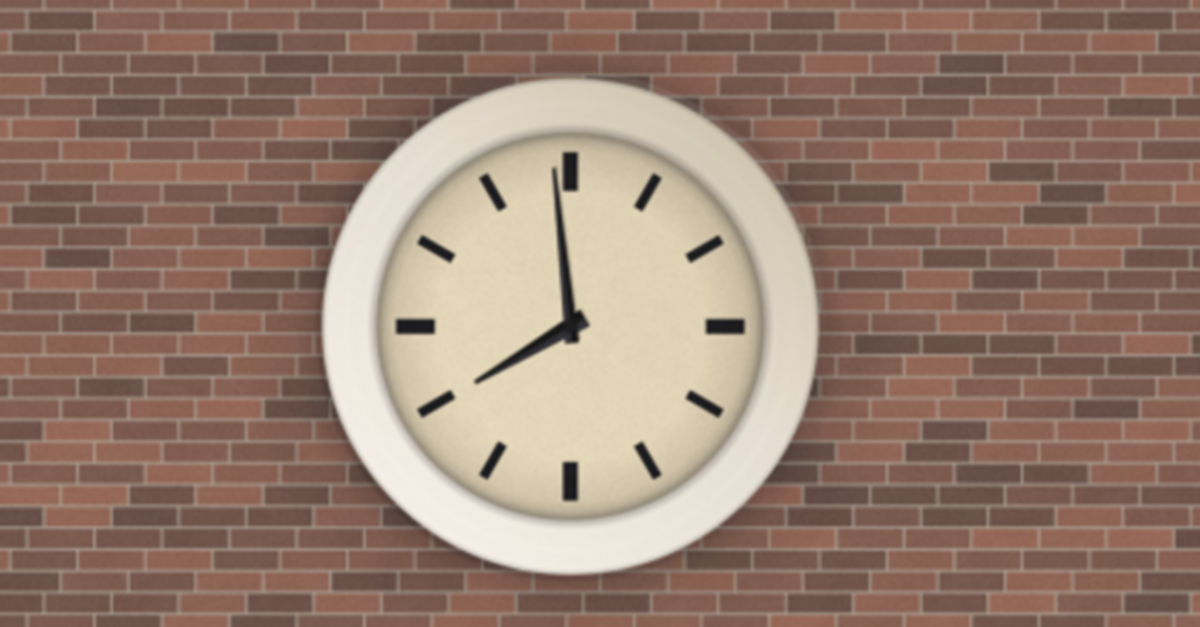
**7:59**
